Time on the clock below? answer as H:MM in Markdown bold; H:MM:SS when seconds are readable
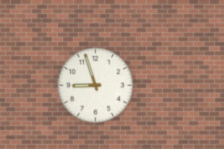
**8:57**
